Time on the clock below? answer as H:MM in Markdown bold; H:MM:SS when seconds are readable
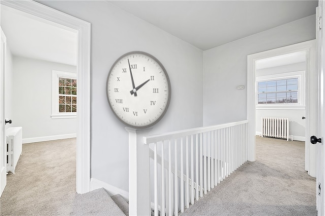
**1:58**
